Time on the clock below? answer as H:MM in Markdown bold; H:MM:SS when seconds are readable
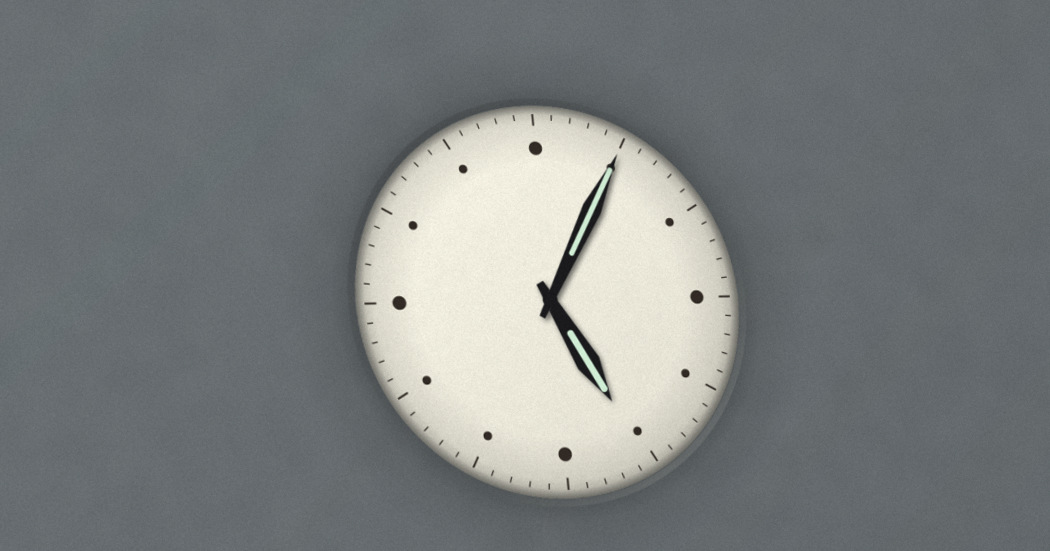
**5:05**
